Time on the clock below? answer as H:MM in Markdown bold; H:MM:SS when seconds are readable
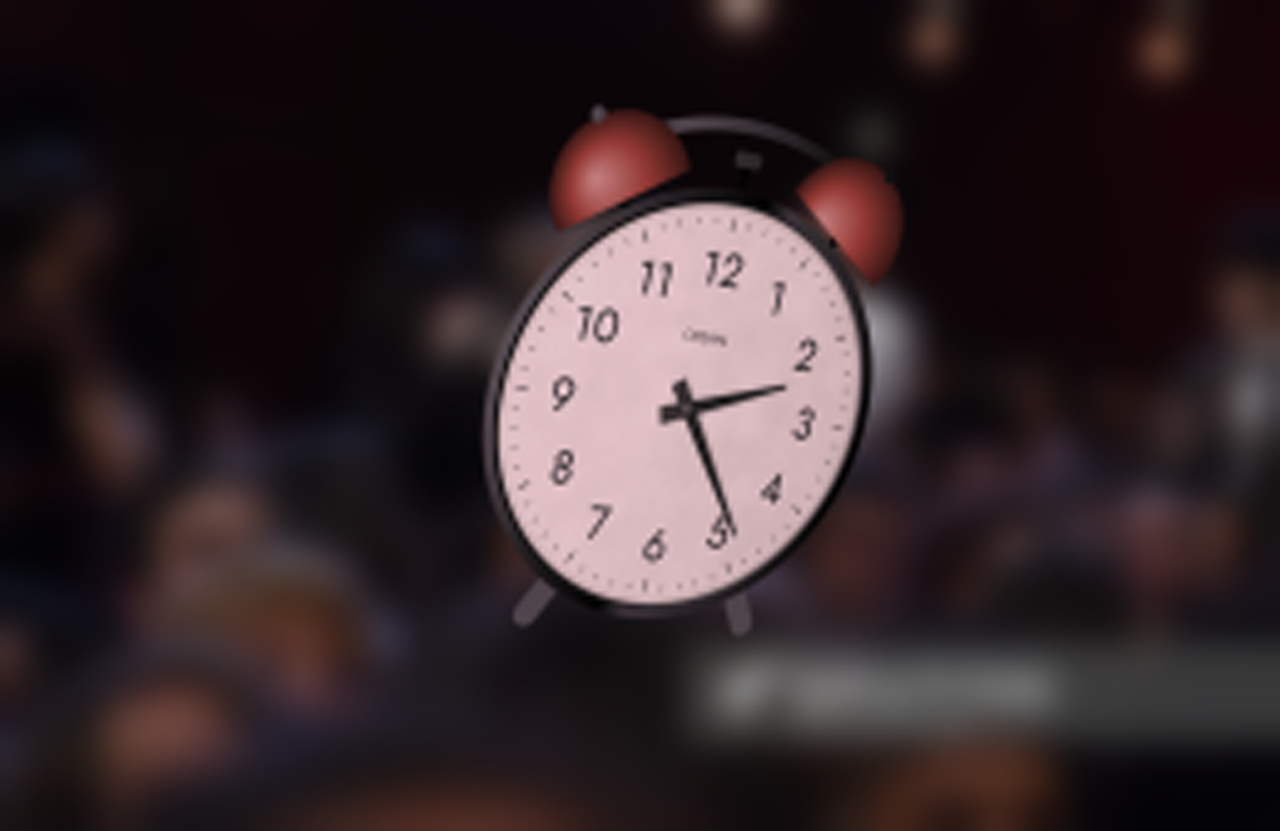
**2:24**
